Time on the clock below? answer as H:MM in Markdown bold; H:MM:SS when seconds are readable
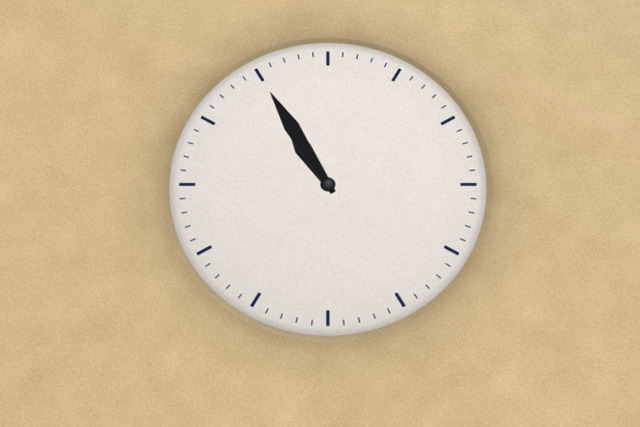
**10:55**
